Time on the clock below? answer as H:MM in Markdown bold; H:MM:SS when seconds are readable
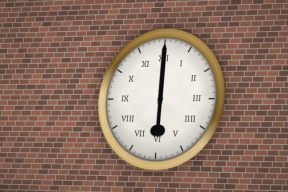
**6:00**
